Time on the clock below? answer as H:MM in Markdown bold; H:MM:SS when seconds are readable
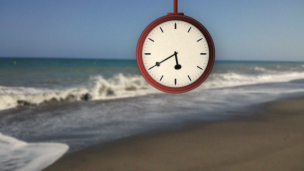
**5:40**
